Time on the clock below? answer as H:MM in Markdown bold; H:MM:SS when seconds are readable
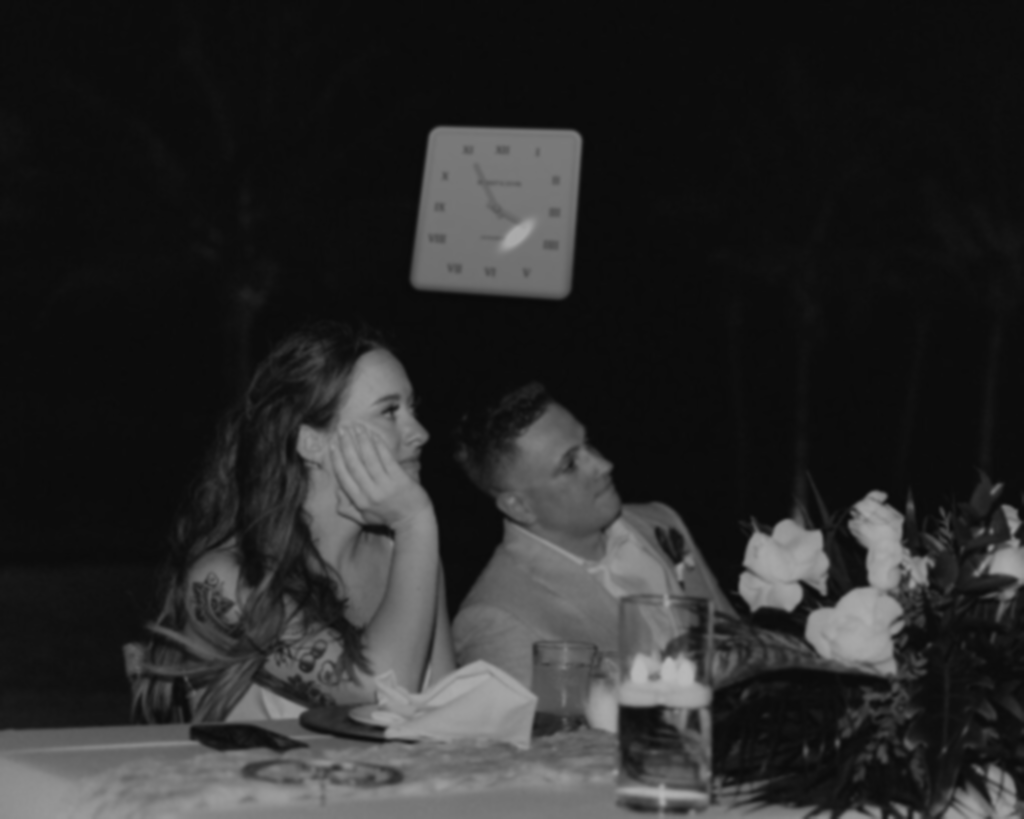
**3:55**
